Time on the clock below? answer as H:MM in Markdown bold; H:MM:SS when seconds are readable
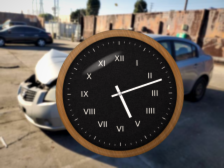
**5:12**
